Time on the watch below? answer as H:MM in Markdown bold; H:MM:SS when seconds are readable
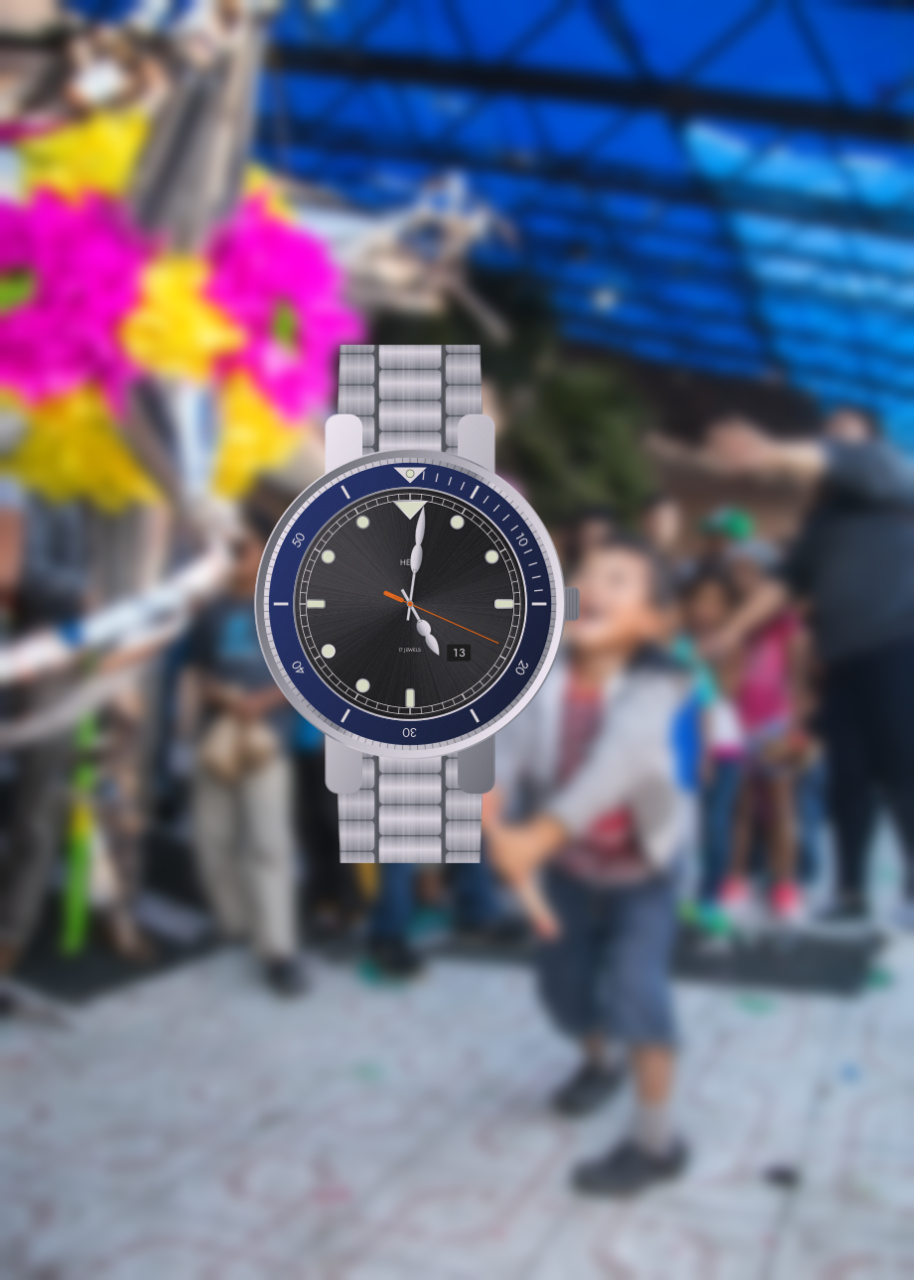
**5:01:19**
